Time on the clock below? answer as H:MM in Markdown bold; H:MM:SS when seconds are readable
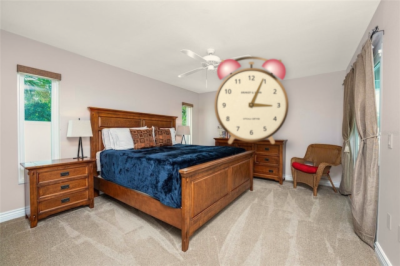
**3:04**
